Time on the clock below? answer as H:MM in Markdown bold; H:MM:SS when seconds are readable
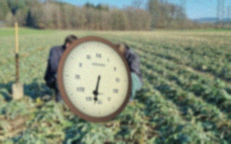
**6:32**
